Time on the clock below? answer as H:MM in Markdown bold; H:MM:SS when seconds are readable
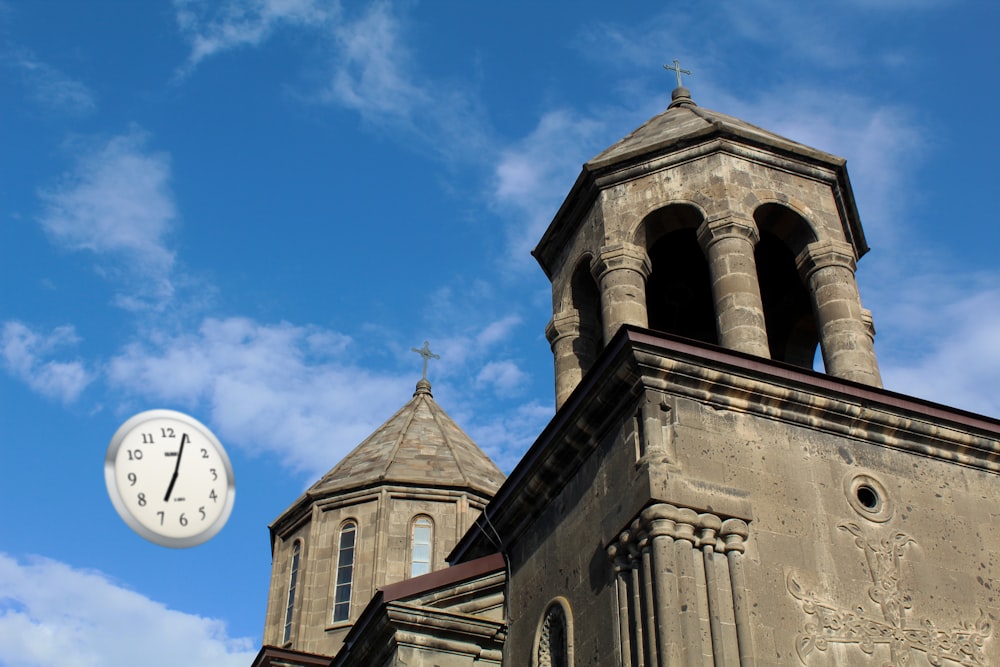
**7:04**
